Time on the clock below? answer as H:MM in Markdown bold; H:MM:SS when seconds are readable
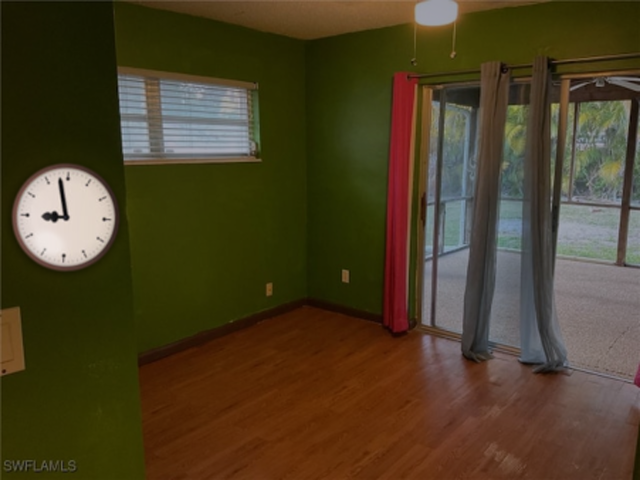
**8:58**
